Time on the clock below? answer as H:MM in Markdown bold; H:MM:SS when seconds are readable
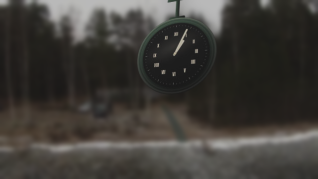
**1:04**
